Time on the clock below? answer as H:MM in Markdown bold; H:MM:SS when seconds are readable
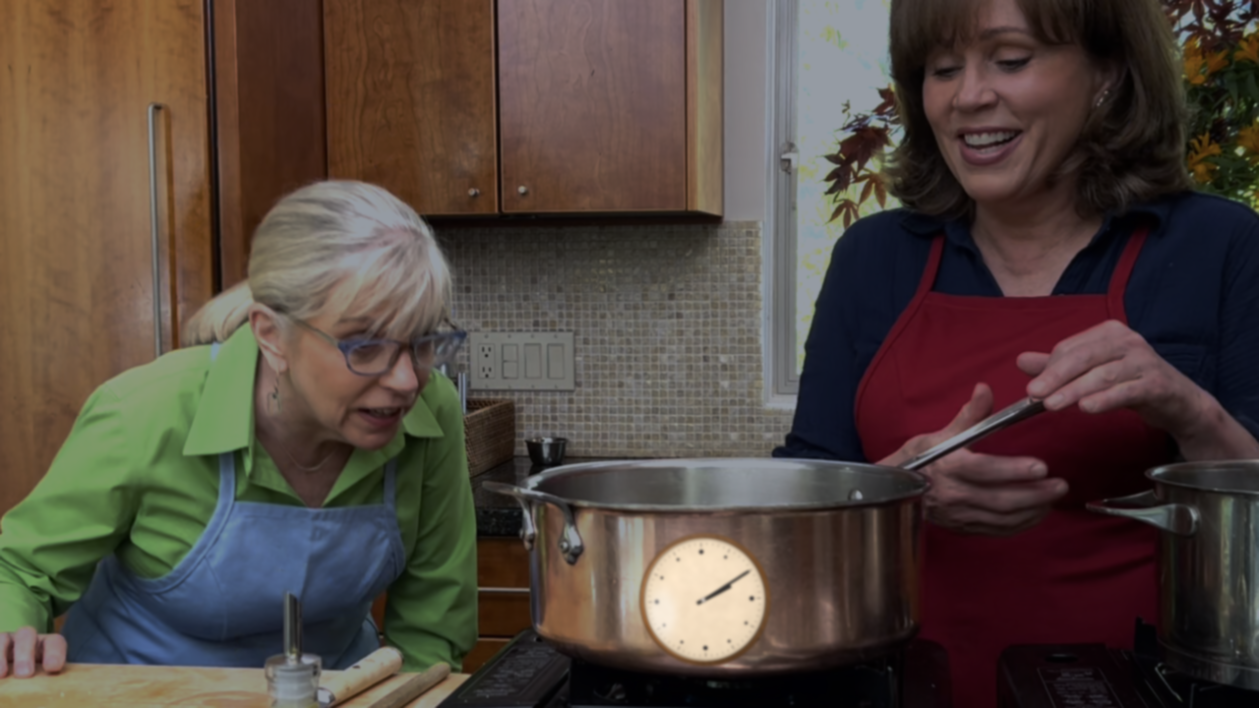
**2:10**
